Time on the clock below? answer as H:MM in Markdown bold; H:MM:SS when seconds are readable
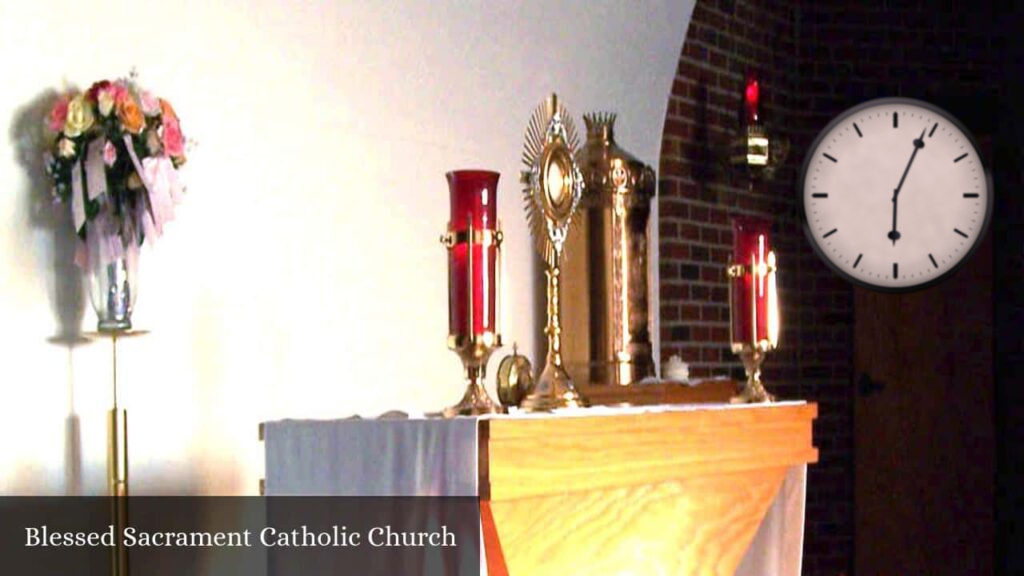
**6:04**
